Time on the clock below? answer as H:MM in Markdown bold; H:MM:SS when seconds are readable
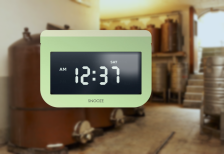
**12:37**
